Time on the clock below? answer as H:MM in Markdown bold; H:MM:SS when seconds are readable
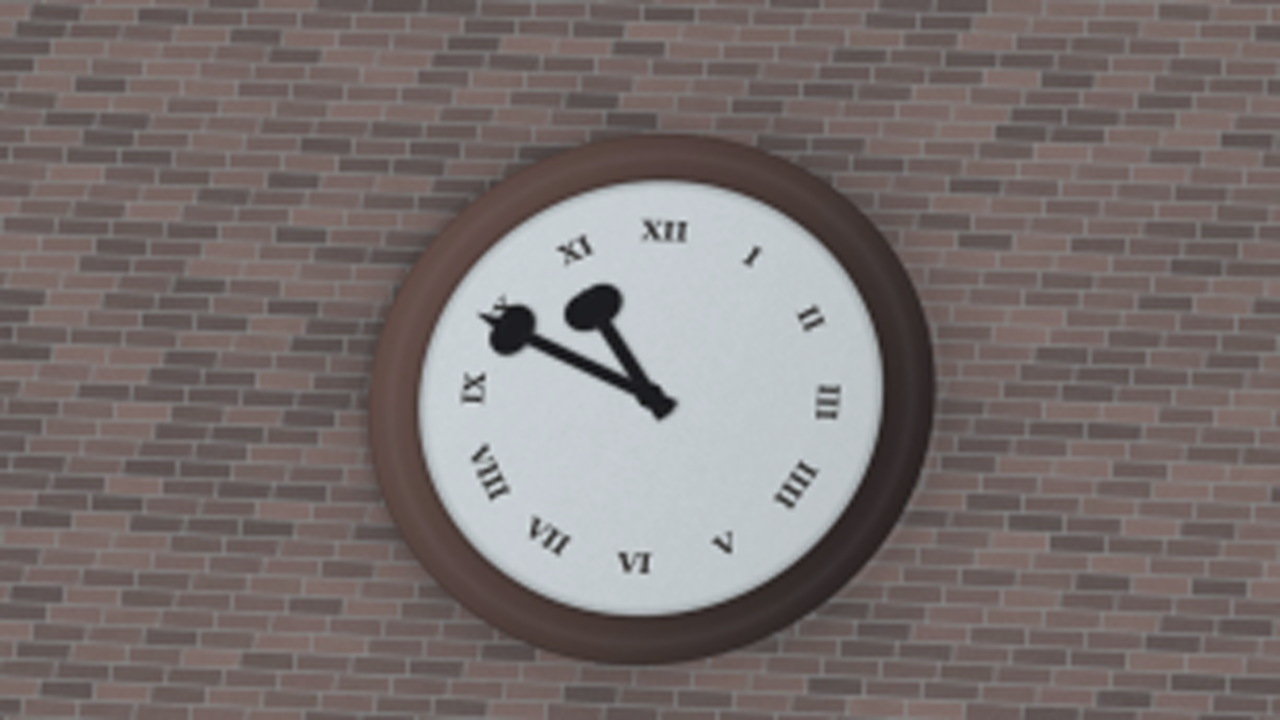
**10:49**
